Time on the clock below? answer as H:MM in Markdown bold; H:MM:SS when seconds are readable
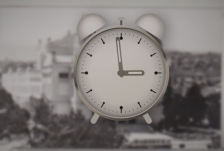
**2:59**
